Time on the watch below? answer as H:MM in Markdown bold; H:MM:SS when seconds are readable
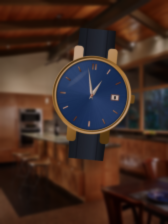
**12:58**
